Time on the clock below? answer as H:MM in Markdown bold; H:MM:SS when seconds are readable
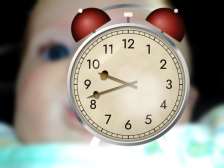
**9:42**
